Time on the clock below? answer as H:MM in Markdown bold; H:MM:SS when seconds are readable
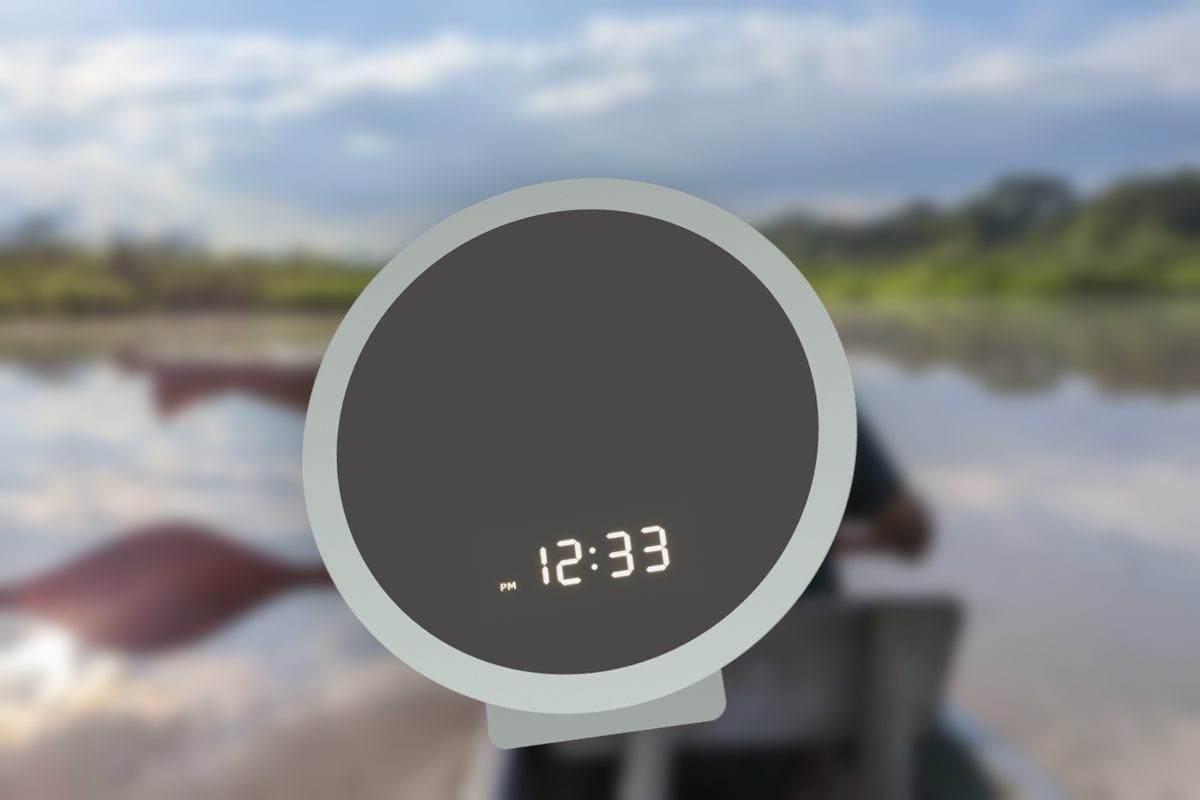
**12:33**
